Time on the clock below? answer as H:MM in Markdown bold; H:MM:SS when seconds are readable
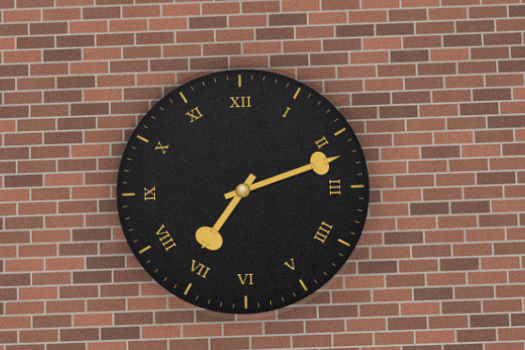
**7:12**
